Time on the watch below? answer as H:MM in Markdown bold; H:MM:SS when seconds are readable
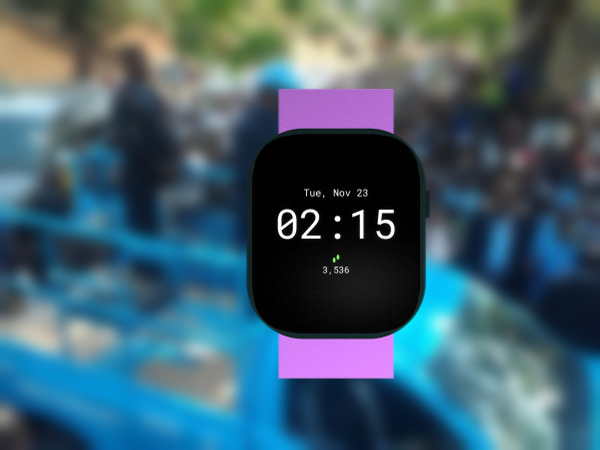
**2:15**
